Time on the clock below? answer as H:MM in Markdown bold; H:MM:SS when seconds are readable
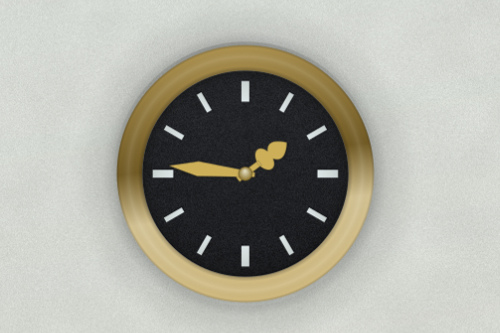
**1:46**
